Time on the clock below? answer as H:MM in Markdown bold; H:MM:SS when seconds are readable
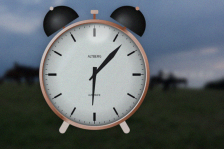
**6:07**
